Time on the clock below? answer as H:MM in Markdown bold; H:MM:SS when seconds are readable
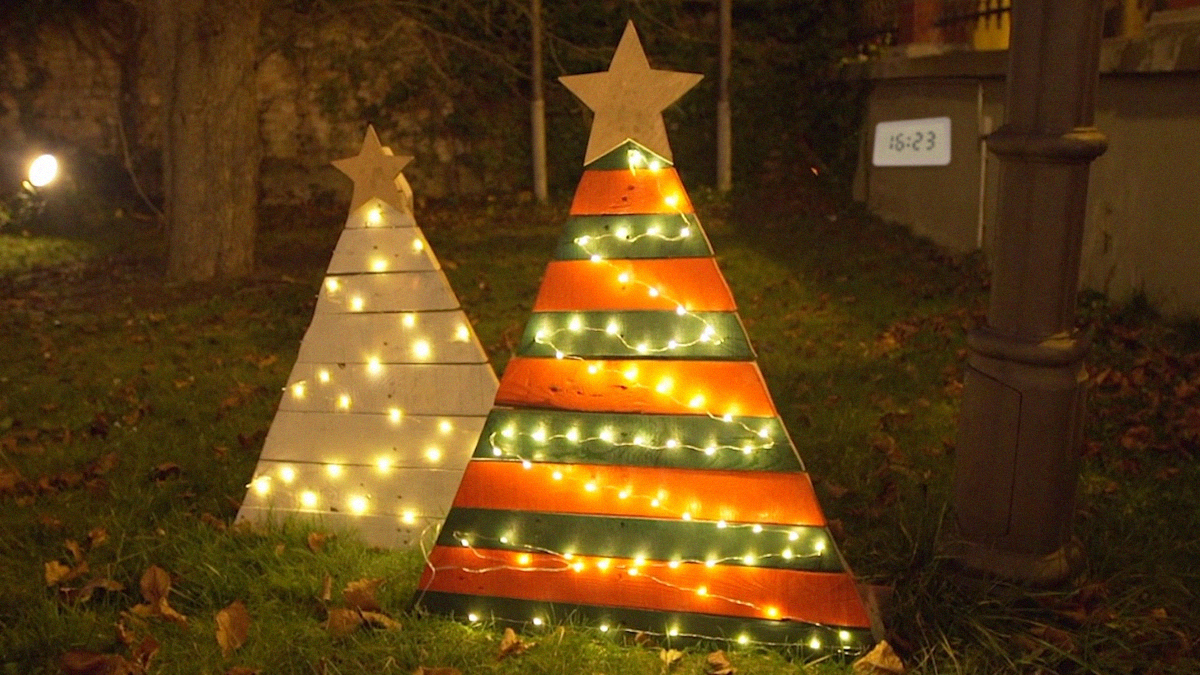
**16:23**
